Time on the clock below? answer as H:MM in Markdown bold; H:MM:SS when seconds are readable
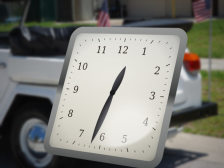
**12:32**
